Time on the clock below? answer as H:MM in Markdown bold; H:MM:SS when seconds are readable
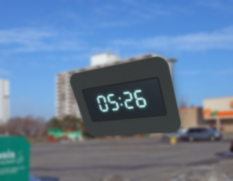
**5:26**
